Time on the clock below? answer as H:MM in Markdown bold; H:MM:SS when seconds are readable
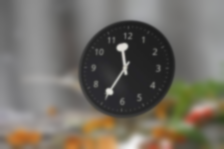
**11:35**
